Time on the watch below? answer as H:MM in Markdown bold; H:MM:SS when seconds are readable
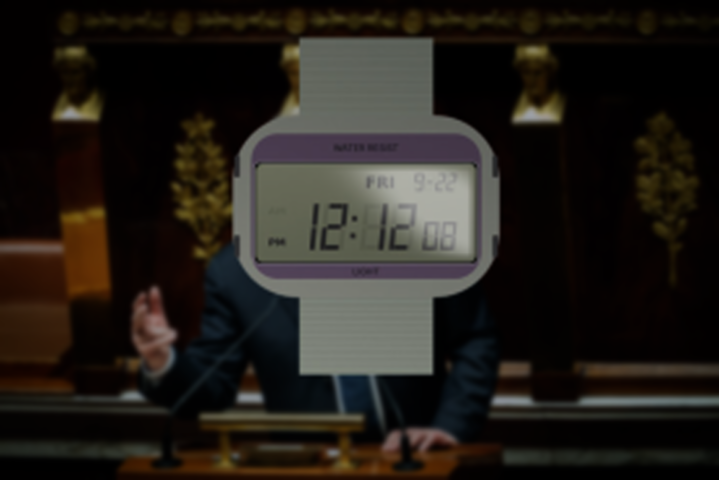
**12:12:08**
